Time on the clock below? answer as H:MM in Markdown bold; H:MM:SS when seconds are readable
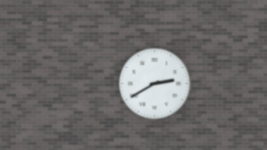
**2:40**
